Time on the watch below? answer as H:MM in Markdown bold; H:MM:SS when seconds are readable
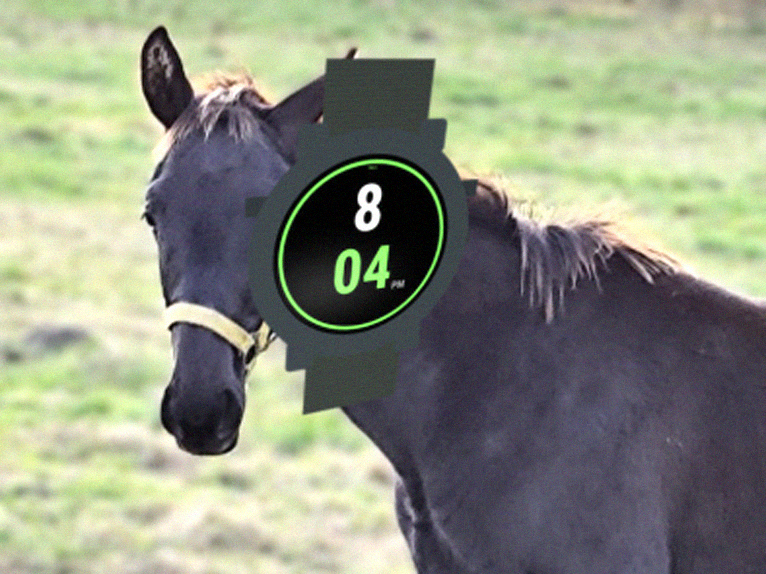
**8:04**
